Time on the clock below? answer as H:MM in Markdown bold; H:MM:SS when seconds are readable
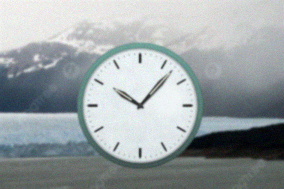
**10:07**
